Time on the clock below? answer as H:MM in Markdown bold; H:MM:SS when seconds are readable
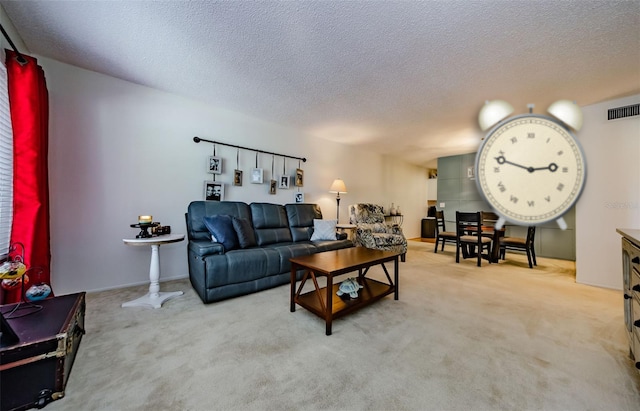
**2:48**
